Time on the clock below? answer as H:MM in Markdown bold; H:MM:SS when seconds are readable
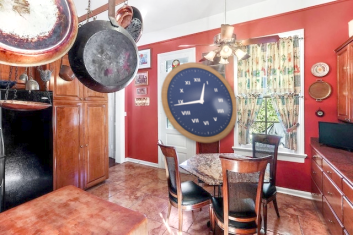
**12:44**
